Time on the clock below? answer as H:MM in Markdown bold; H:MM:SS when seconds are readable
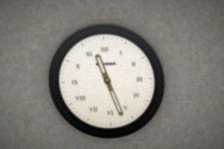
**11:27**
